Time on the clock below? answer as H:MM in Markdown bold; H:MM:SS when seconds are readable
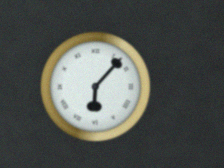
**6:07**
